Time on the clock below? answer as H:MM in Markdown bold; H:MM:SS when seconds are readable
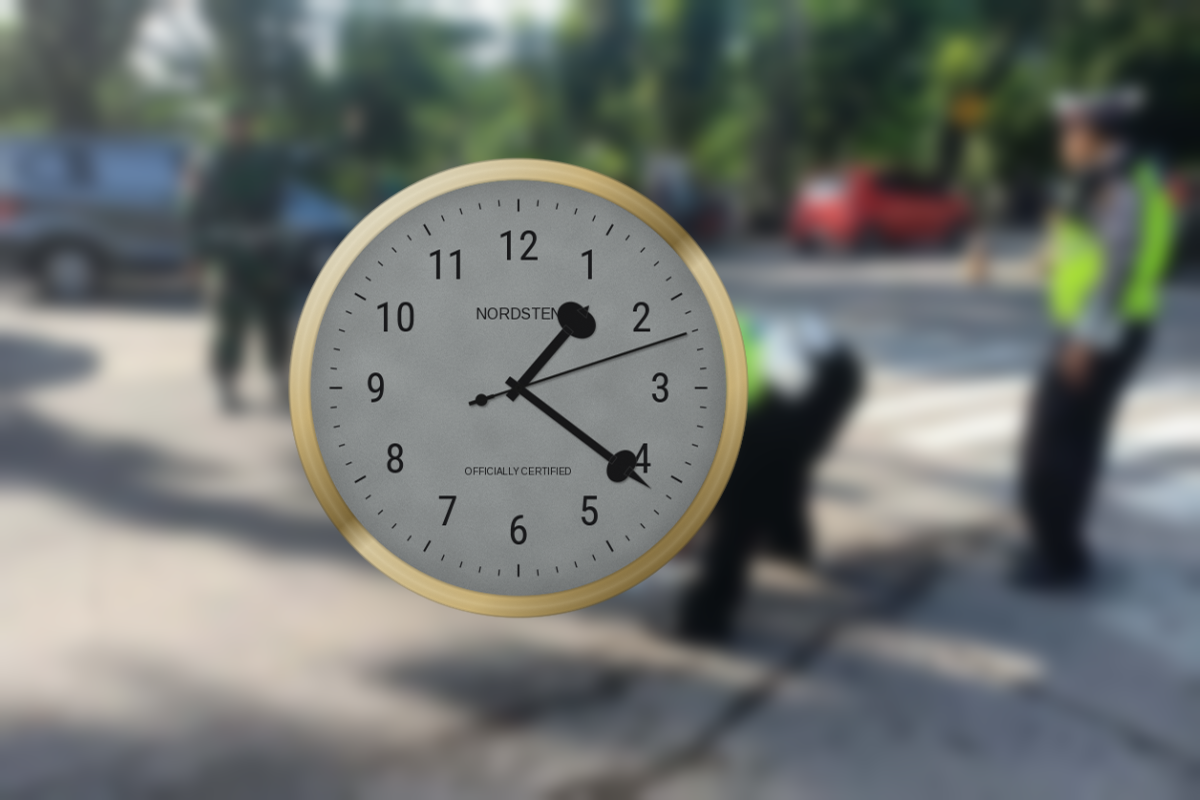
**1:21:12**
